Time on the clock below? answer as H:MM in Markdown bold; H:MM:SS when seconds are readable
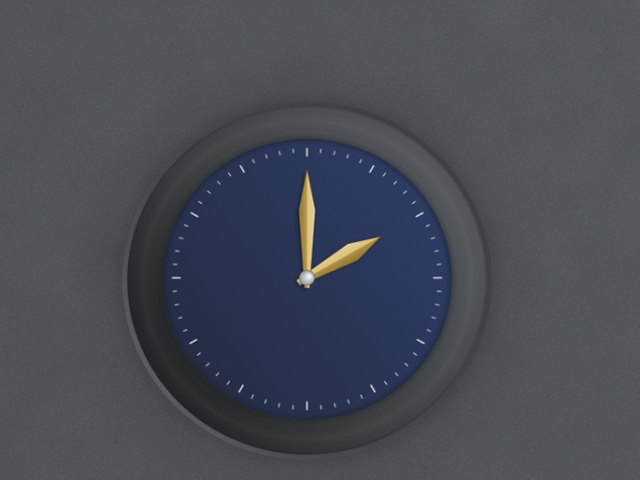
**2:00**
